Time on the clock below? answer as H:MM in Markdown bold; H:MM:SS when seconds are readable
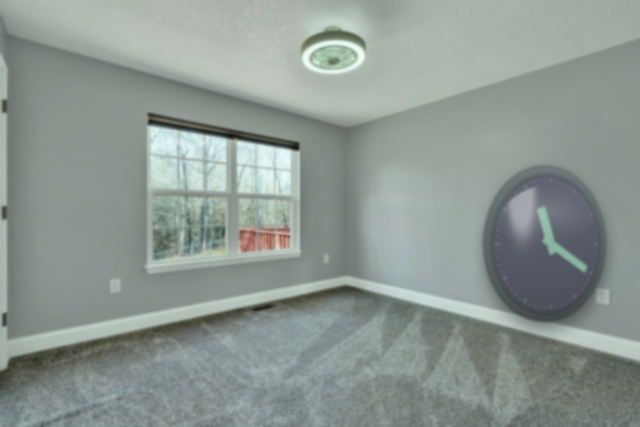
**11:20**
